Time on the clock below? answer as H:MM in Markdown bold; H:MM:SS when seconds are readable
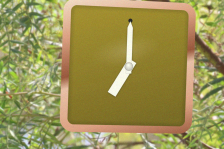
**7:00**
